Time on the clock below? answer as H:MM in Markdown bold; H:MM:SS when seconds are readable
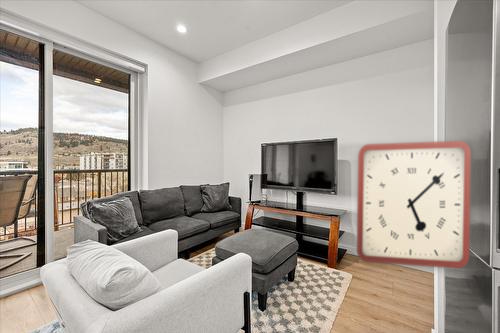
**5:08**
